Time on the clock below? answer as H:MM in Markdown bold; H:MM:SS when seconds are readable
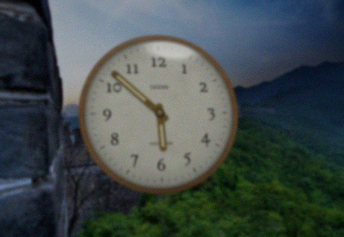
**5:52**
